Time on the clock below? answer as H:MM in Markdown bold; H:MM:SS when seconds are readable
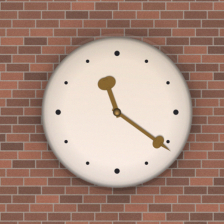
**11:21**
